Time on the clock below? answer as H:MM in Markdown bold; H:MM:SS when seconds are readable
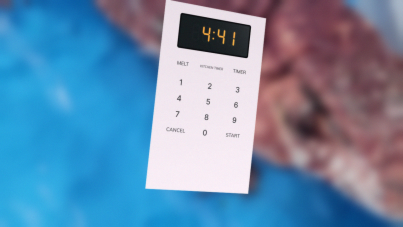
**4:41**
